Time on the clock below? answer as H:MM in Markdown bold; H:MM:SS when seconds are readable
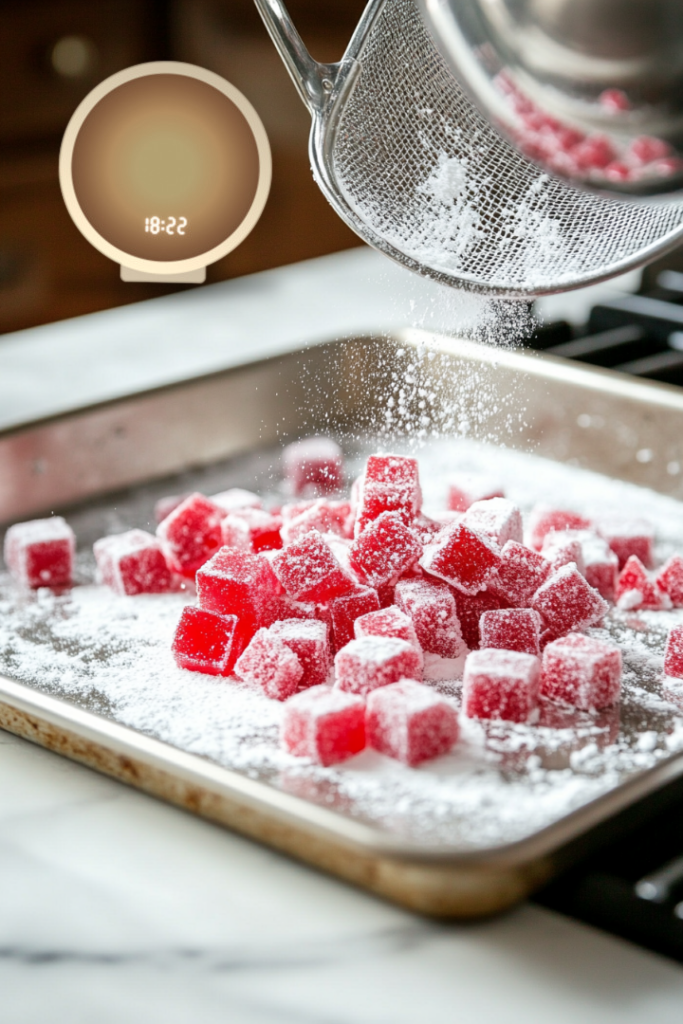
**18:22**
